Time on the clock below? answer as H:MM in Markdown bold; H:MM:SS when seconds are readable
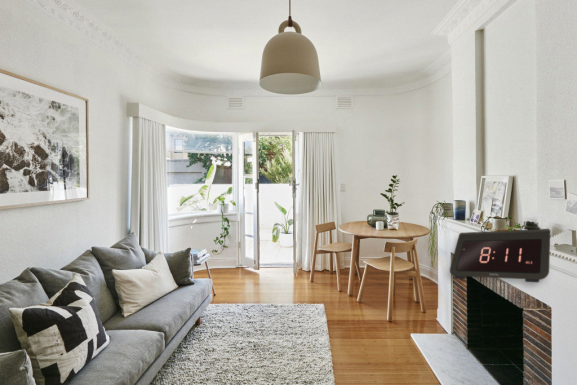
**8:11**
